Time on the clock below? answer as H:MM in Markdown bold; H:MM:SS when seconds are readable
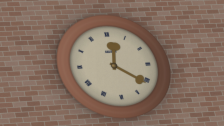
**12:21**
